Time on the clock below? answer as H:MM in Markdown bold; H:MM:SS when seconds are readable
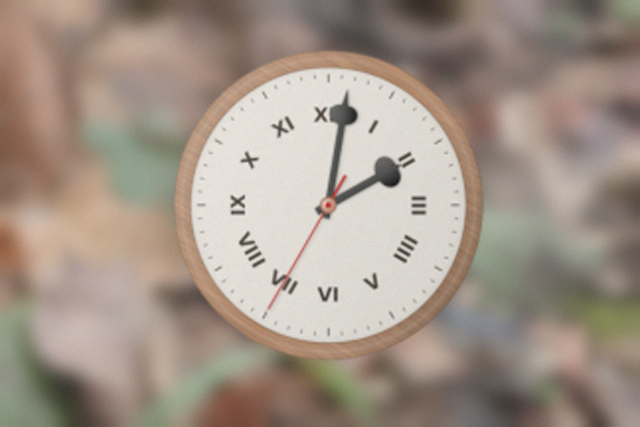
**2:01:35**
